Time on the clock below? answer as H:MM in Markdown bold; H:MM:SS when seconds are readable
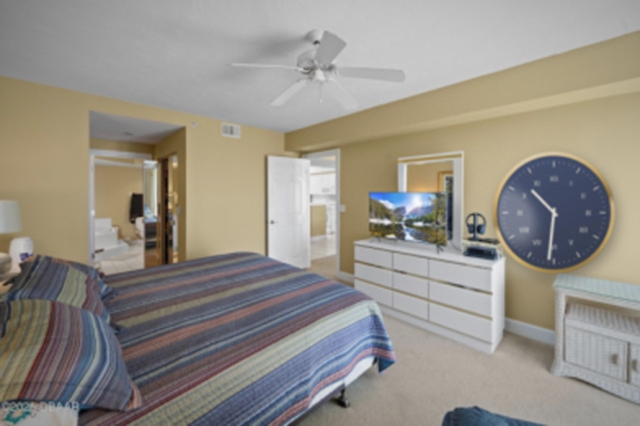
**10:31**
